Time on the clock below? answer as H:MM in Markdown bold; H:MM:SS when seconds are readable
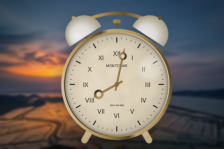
**8:02**
